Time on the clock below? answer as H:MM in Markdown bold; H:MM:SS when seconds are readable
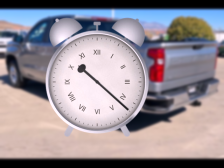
**10:22**
